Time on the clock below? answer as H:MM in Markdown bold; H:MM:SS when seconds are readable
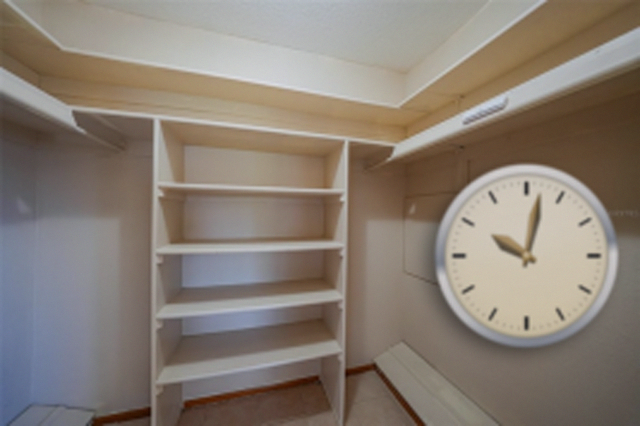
**10:02**
